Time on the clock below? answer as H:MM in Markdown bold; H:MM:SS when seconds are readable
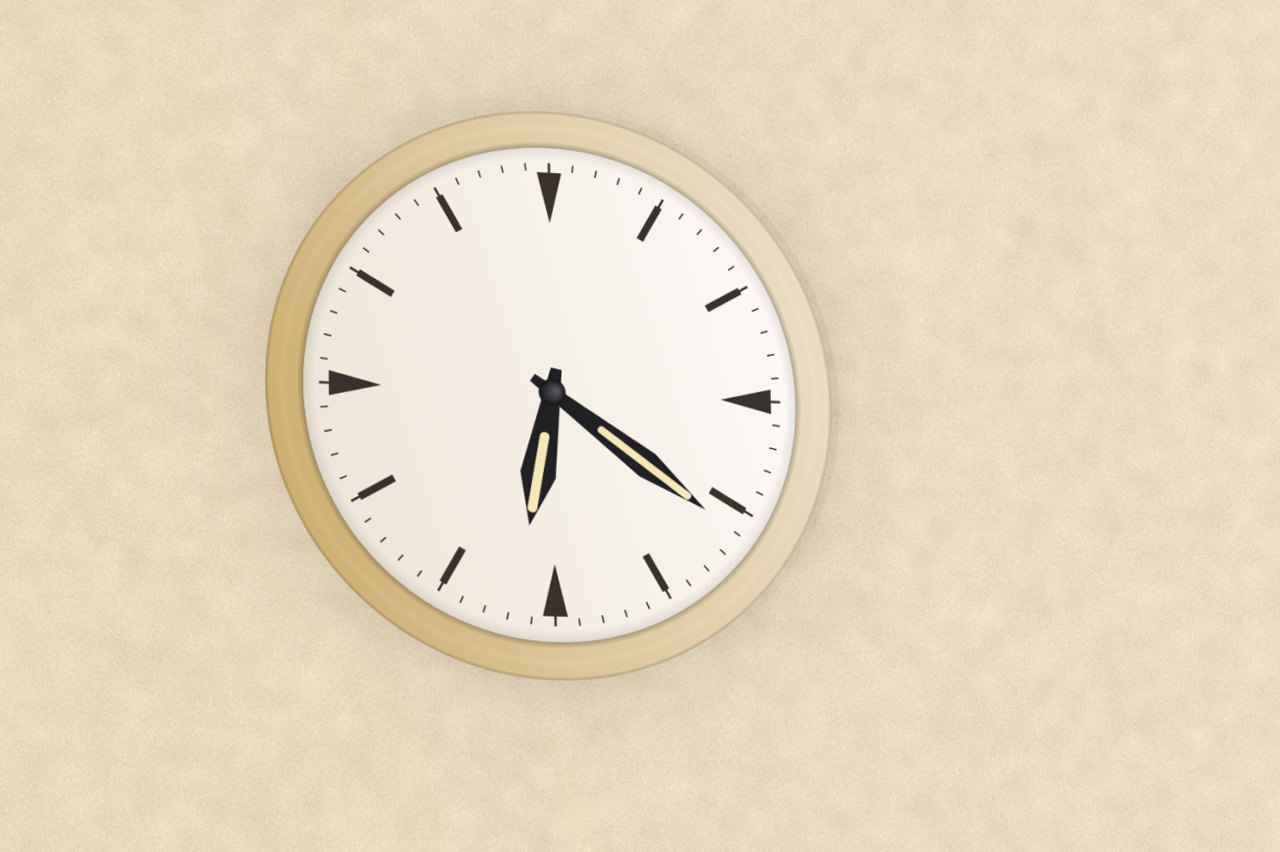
**6:21**
